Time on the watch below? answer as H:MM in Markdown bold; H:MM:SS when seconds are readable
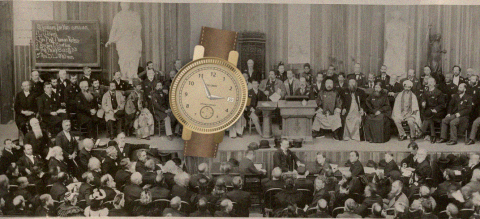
**2:55**
